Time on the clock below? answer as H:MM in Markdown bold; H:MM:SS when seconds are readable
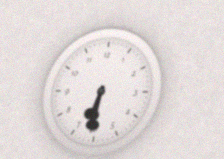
**6:31**
